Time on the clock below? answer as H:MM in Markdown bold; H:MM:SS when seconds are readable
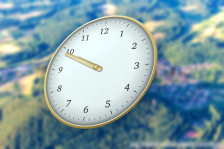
**9:49**
